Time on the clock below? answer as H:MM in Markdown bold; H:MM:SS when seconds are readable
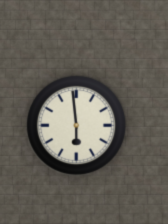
**5:59**
